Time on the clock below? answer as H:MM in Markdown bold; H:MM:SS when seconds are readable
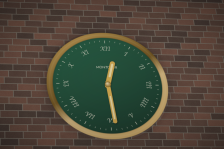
**12:29**
